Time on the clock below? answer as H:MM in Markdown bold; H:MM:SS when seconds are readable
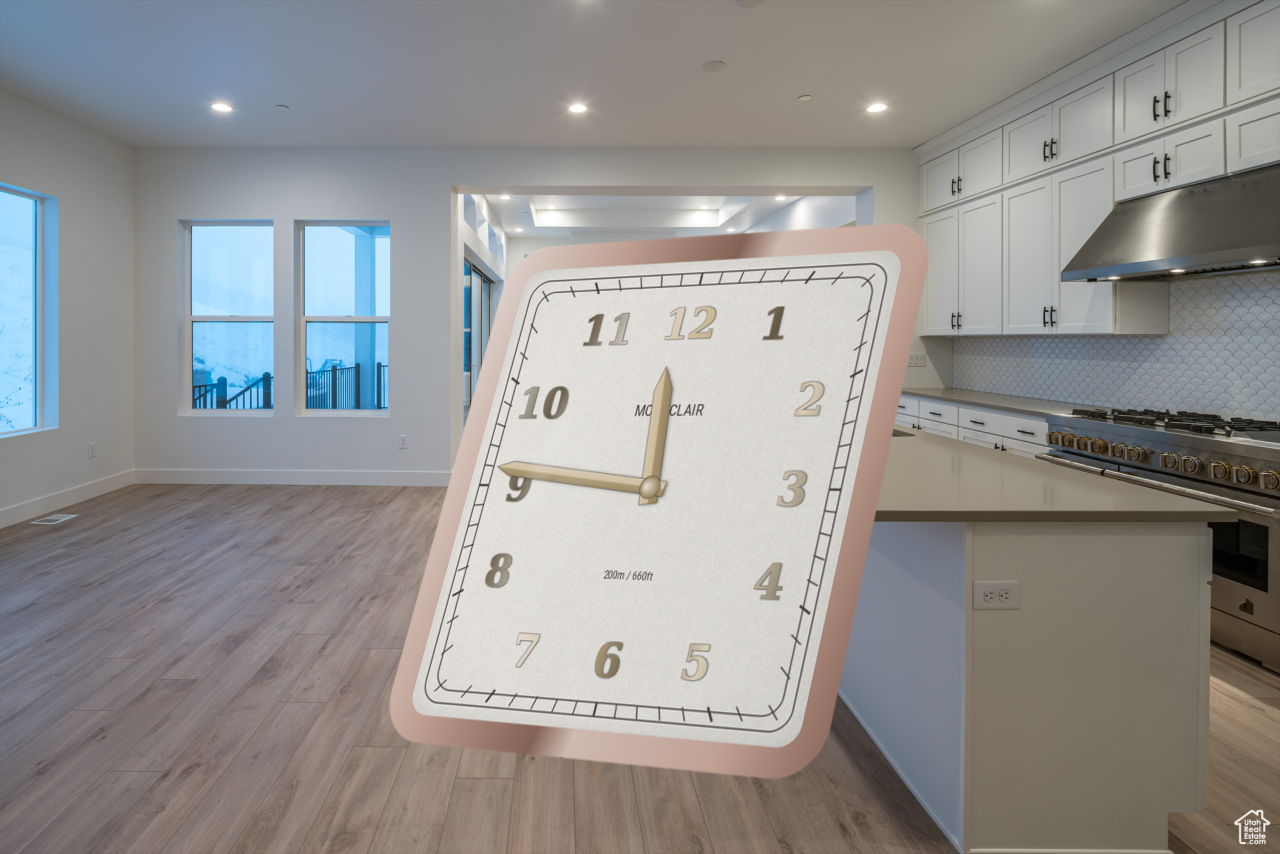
**11:46**
